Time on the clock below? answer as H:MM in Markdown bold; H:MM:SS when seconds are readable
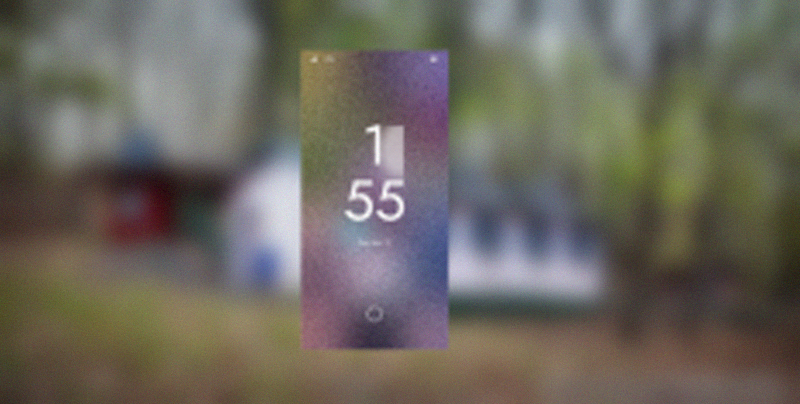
**1:55**
